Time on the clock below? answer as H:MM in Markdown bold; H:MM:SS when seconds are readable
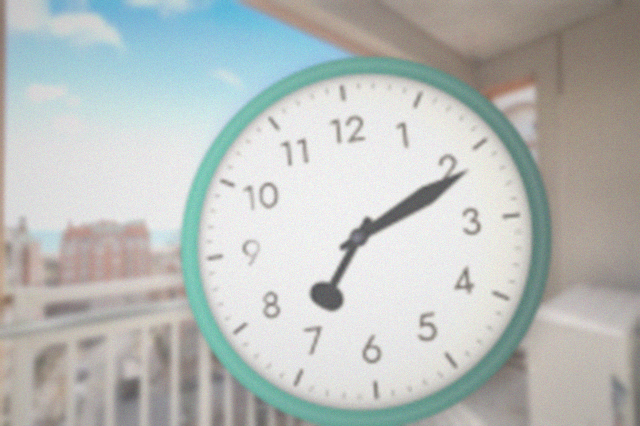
**7:11**
